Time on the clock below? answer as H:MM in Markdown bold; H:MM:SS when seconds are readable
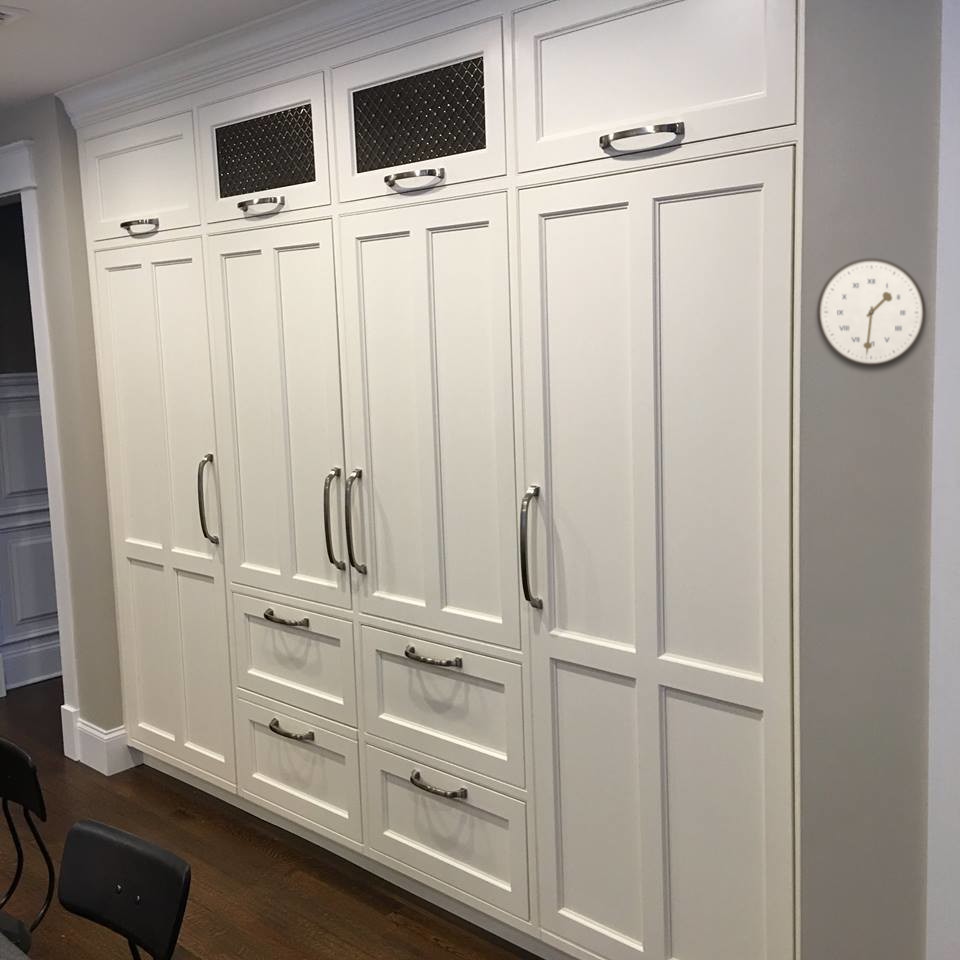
**1:31**
